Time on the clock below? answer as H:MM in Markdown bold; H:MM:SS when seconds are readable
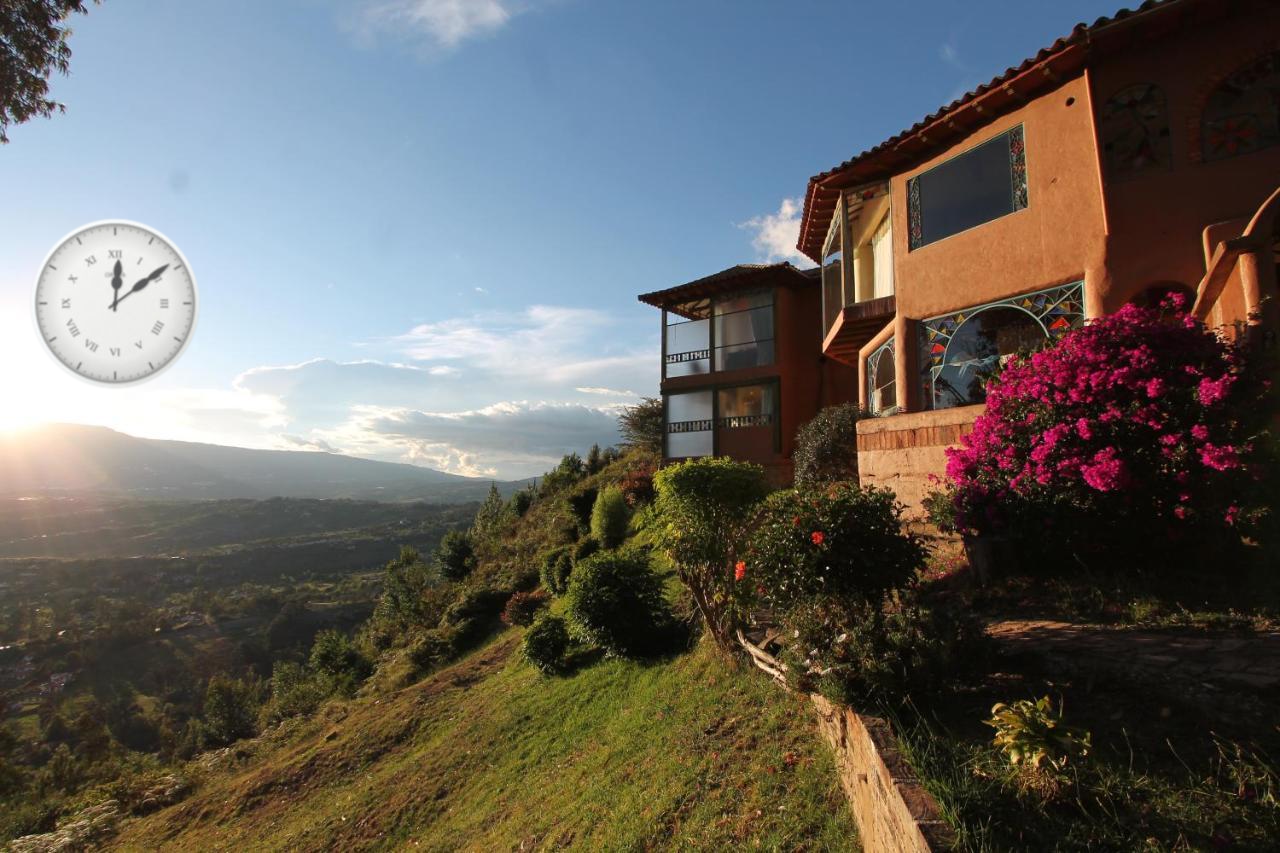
**12:09**
